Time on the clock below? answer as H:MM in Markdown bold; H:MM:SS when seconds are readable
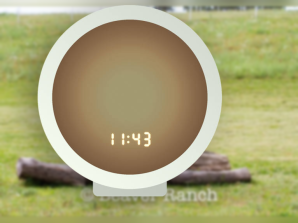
**11:43**
